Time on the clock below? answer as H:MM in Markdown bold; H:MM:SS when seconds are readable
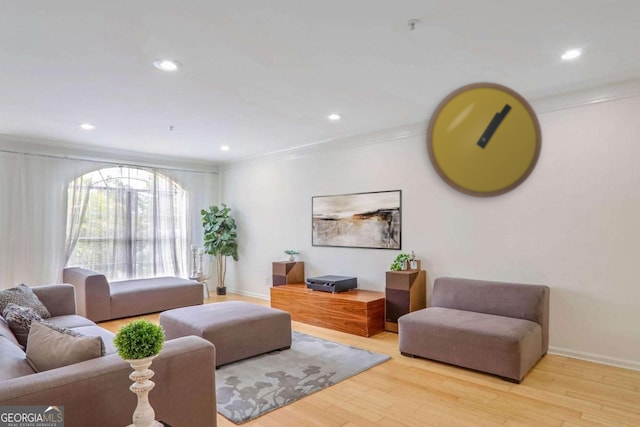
**1:06**
